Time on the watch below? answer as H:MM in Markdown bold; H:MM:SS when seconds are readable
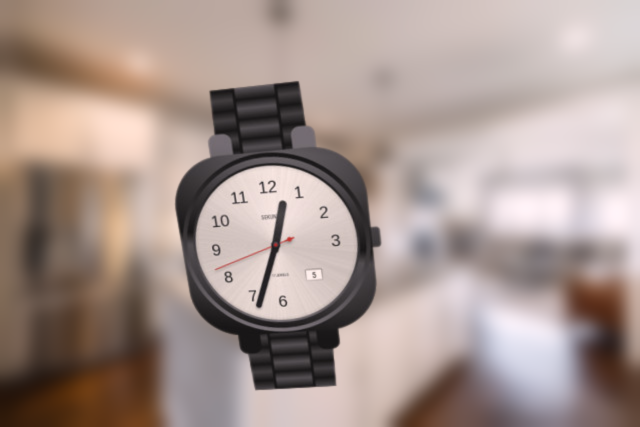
**12:33:42**
